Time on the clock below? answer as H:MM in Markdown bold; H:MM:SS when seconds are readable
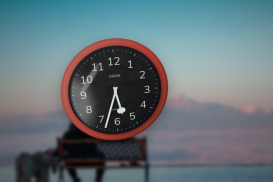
**5:33**
